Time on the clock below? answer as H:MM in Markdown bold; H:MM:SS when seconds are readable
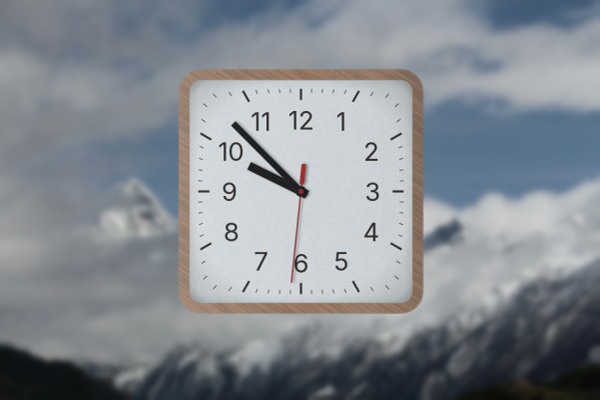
**9:52:31**
